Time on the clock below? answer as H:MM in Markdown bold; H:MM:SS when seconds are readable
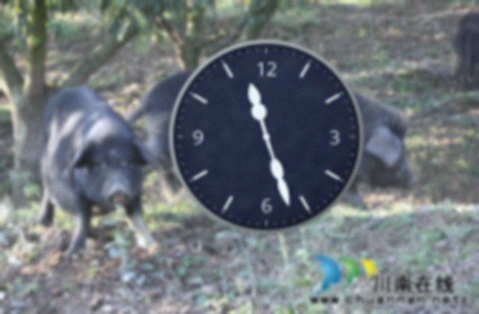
**11:27**
